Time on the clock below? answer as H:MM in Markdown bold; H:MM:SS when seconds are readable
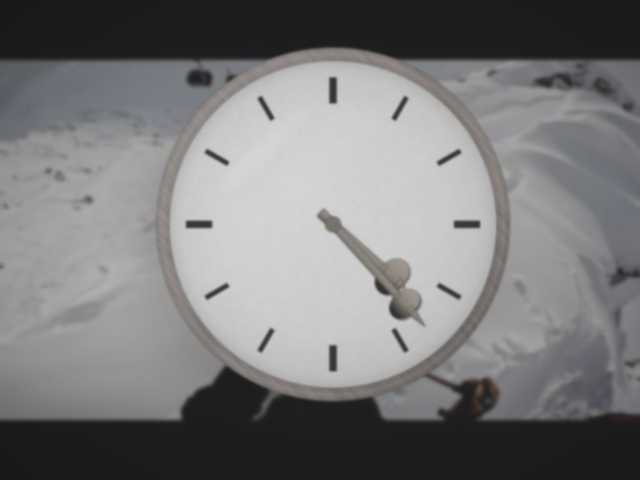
**4:23**
